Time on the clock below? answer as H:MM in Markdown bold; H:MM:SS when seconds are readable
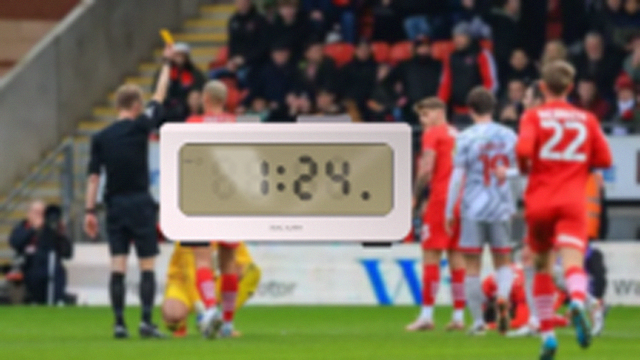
**1:24**
